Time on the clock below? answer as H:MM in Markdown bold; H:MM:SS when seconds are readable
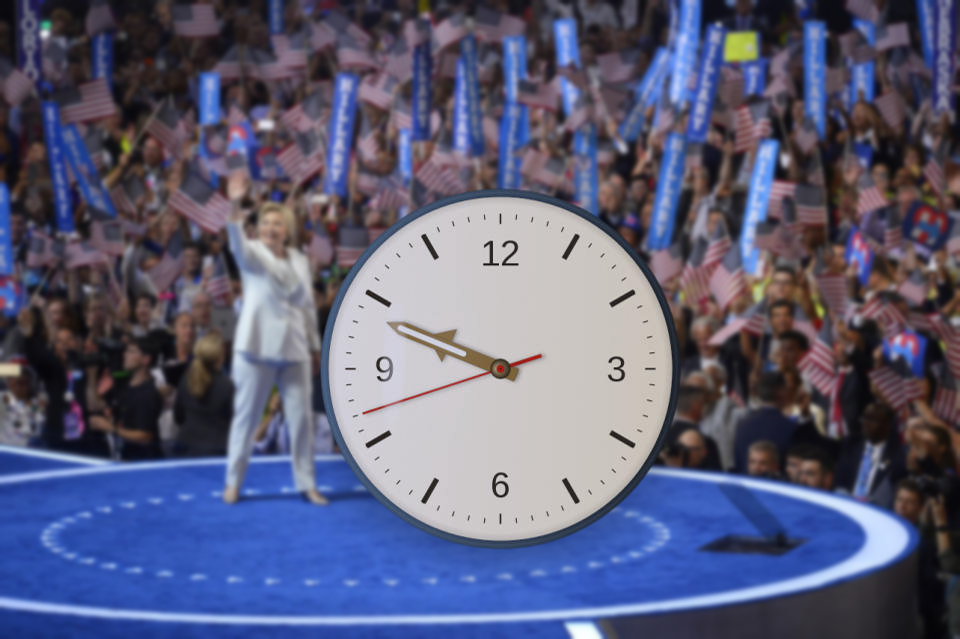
**9:48:42**
